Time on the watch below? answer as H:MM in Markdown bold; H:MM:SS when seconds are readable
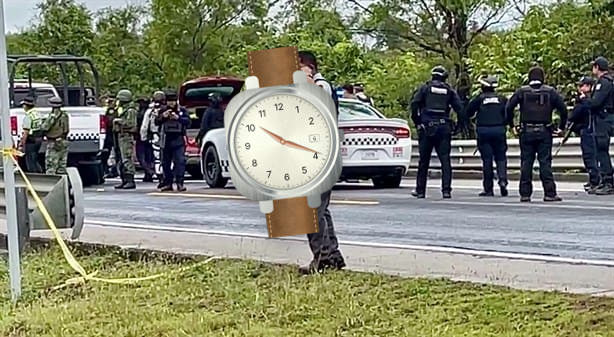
**10:19**
